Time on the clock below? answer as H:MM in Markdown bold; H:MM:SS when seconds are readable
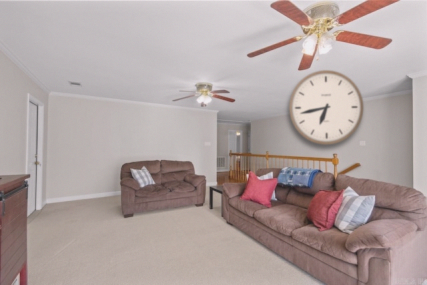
**6:43**
